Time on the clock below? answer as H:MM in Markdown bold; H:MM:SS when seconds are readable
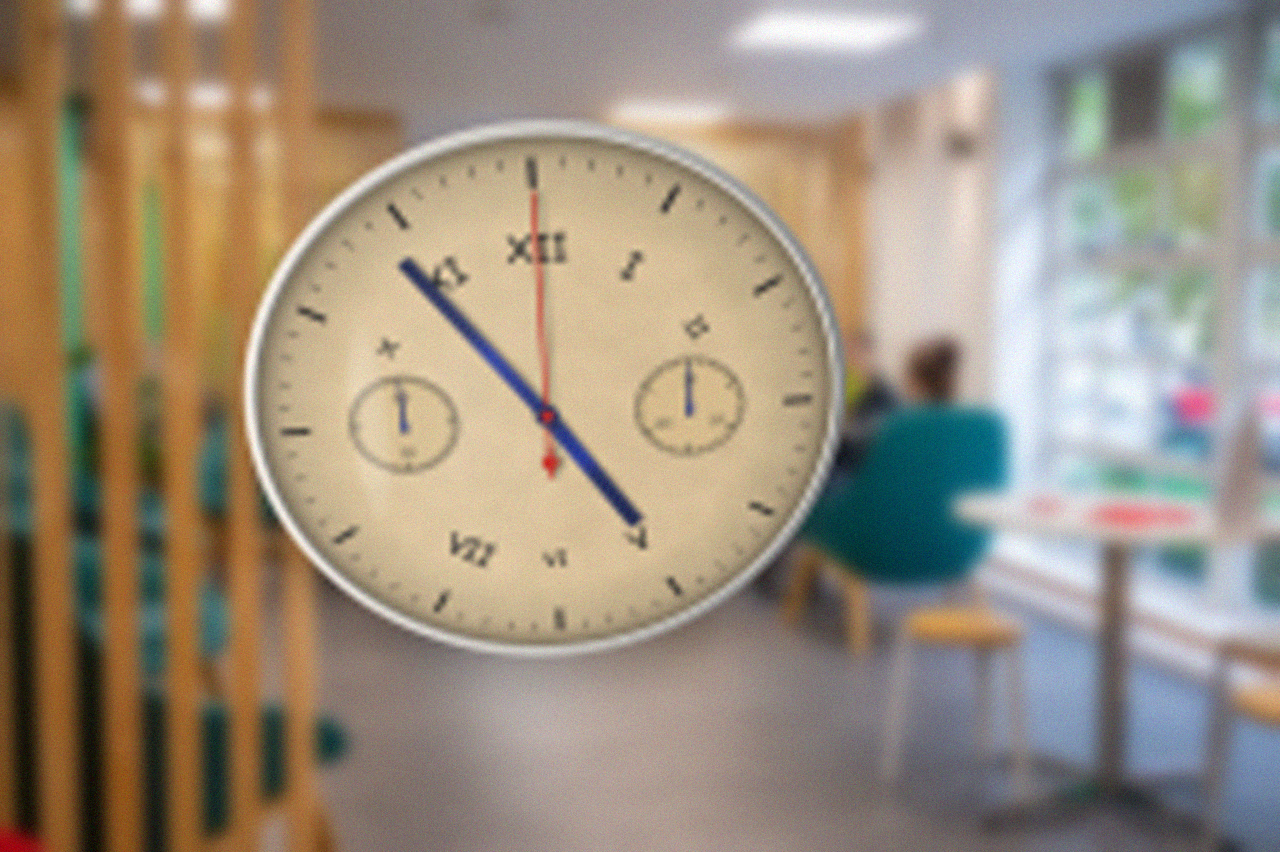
**4:54**
